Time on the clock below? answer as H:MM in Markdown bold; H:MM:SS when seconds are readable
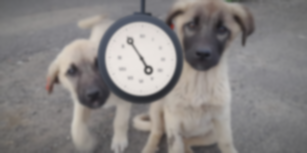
**4:54**
